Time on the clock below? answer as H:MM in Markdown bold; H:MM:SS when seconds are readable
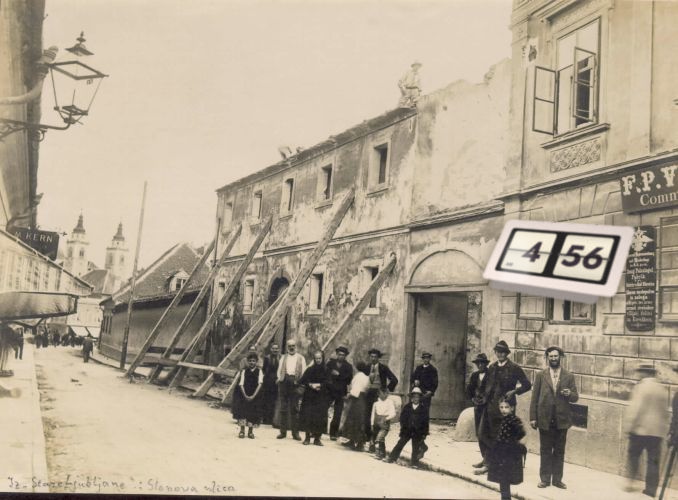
**4:56**
